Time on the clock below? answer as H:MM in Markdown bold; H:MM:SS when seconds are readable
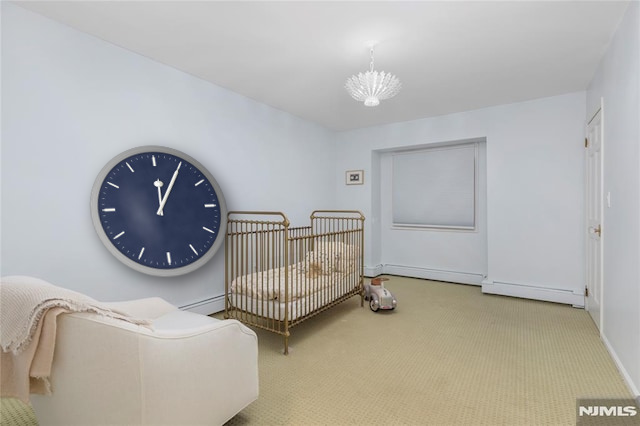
**12:05**
